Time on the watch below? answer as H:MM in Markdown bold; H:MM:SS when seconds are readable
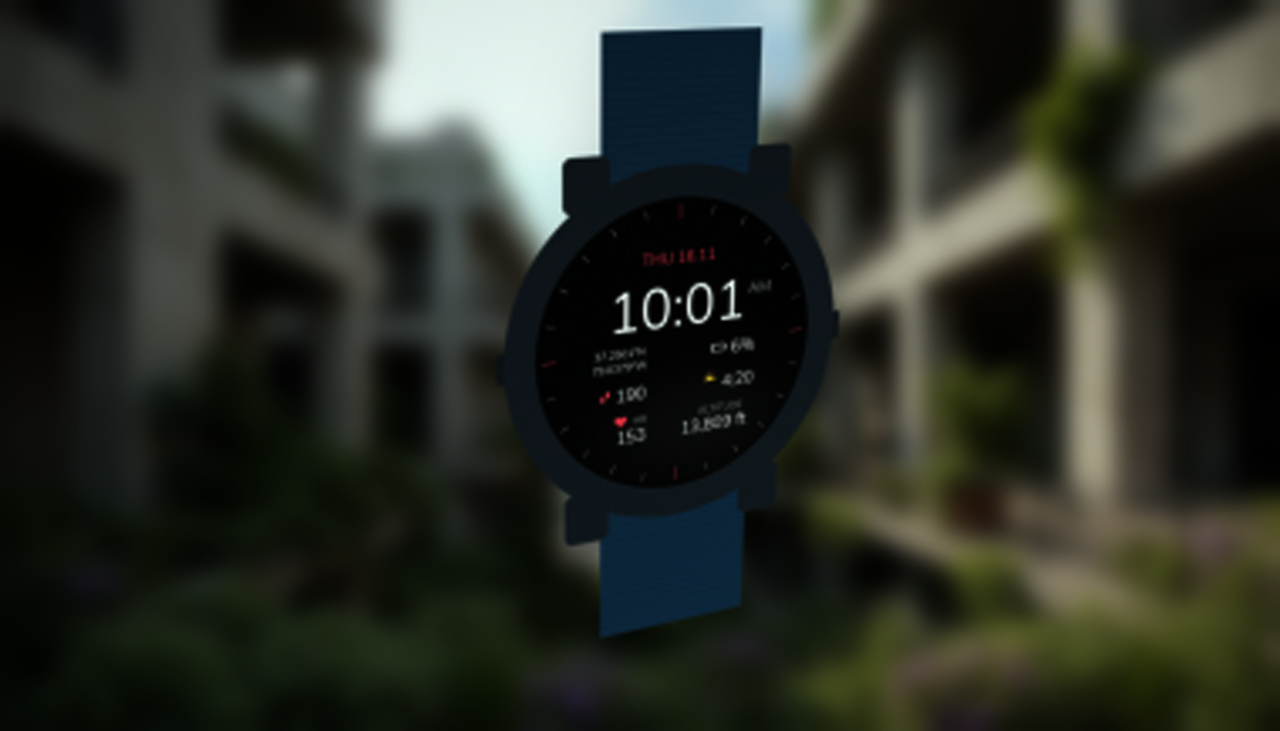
**10:01**
